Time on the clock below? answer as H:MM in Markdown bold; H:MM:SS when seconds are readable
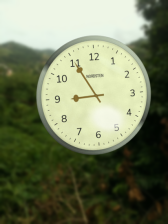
**8:55**
